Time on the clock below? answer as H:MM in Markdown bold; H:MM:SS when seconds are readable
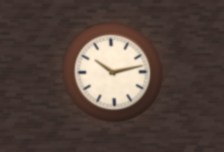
**10:13**
